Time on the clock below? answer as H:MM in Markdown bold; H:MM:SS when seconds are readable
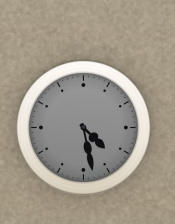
**4:28**
